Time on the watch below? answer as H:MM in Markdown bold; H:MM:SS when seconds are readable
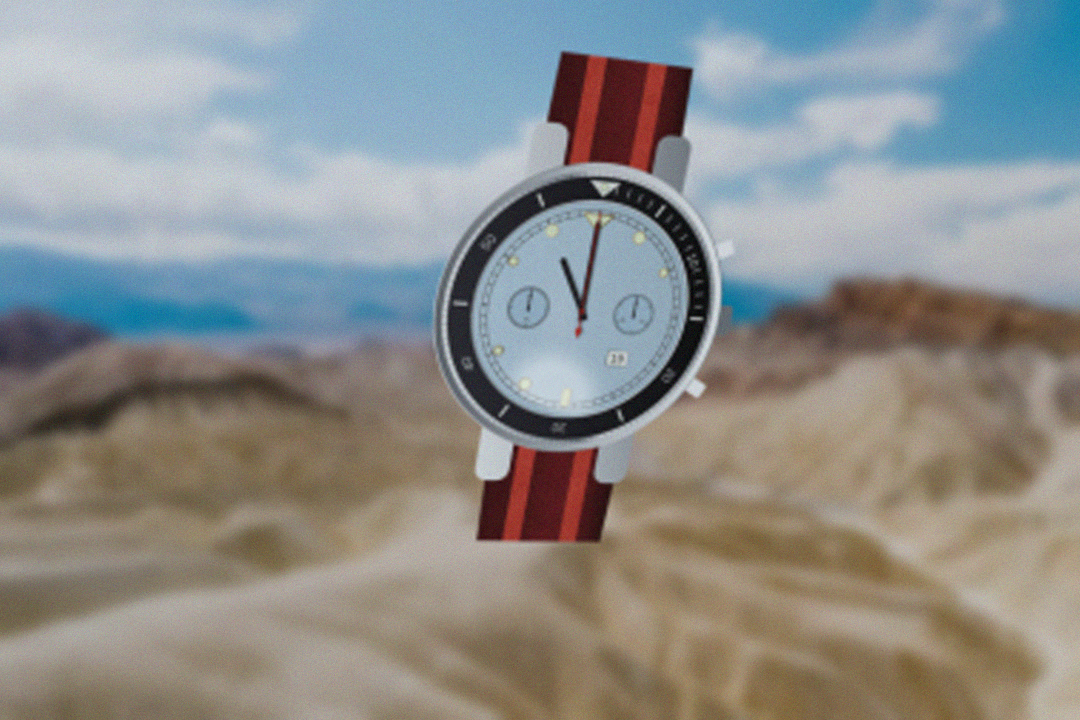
**11:00**
